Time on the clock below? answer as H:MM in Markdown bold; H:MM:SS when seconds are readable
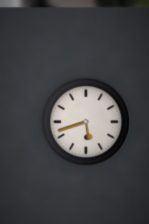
**5:42**
